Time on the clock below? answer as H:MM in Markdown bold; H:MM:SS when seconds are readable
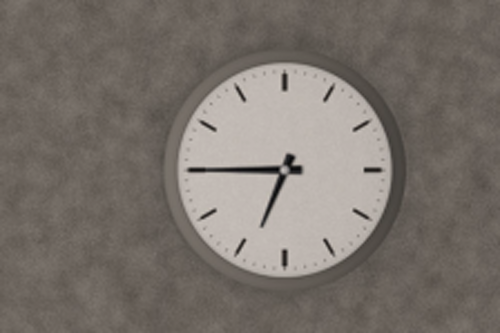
**6:45**
